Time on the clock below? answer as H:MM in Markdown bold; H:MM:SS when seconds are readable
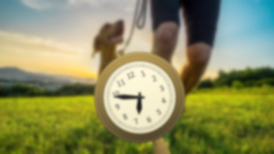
**6:49**
